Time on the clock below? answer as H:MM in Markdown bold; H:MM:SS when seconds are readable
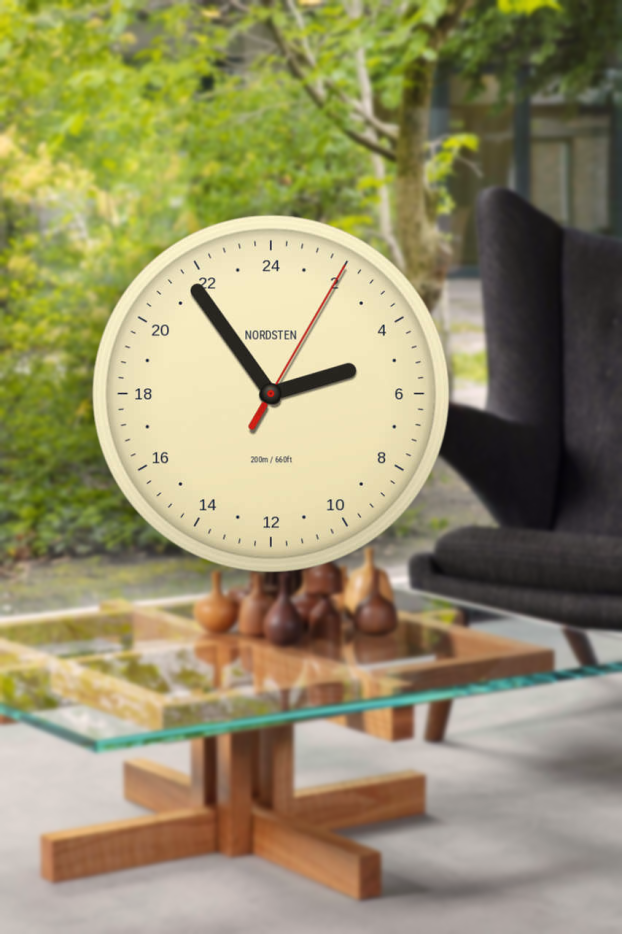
**4:54:05**
